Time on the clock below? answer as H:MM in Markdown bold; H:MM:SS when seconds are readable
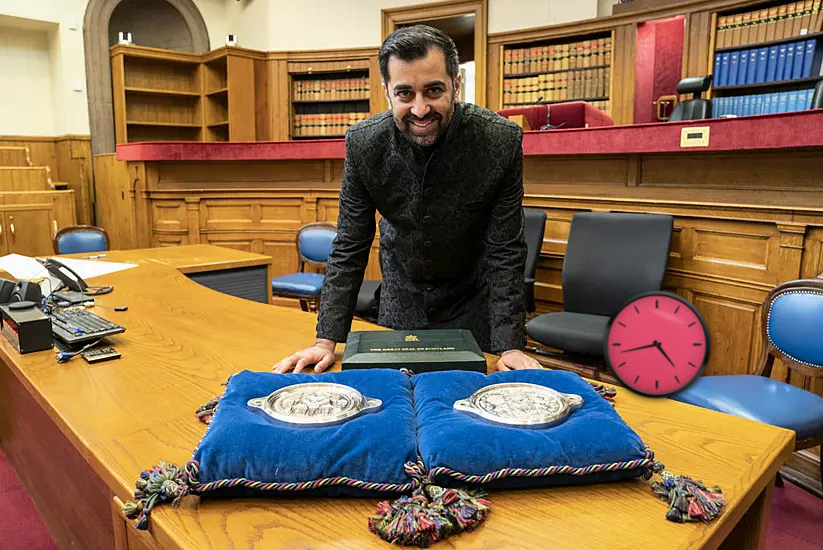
**4:43**
